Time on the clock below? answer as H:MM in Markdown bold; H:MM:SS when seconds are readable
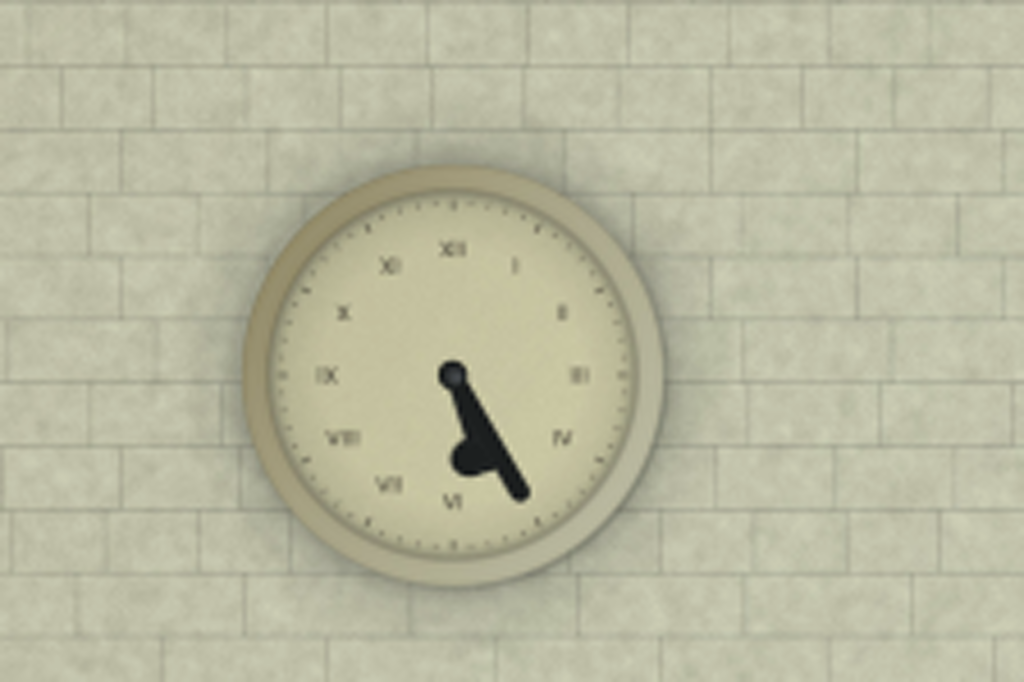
**5:25**
